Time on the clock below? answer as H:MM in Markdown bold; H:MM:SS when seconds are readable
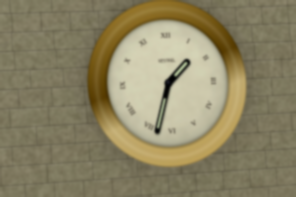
**1:33**
